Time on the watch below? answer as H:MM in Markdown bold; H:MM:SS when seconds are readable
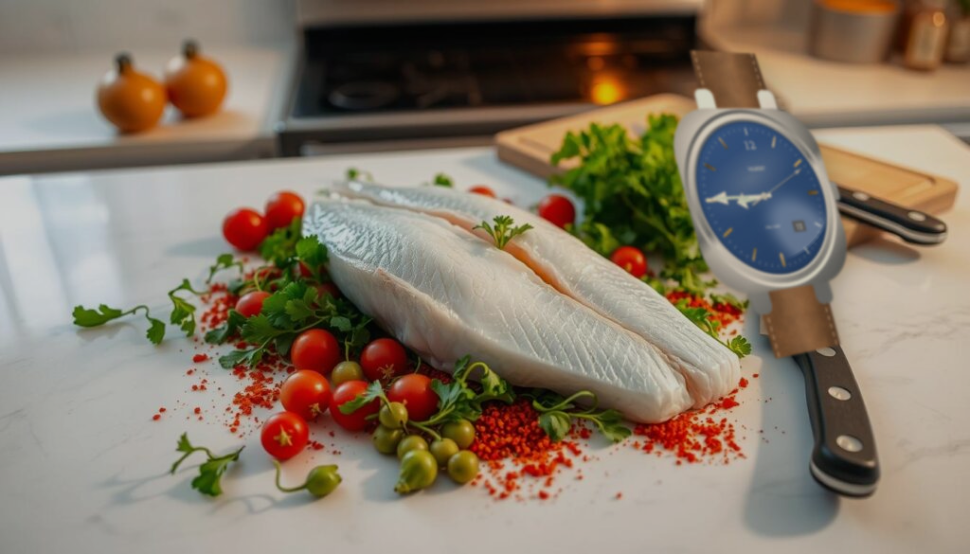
**8:45:11**
